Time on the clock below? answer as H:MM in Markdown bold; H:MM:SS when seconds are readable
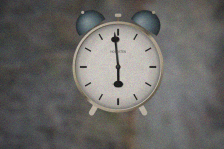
**5:59**
